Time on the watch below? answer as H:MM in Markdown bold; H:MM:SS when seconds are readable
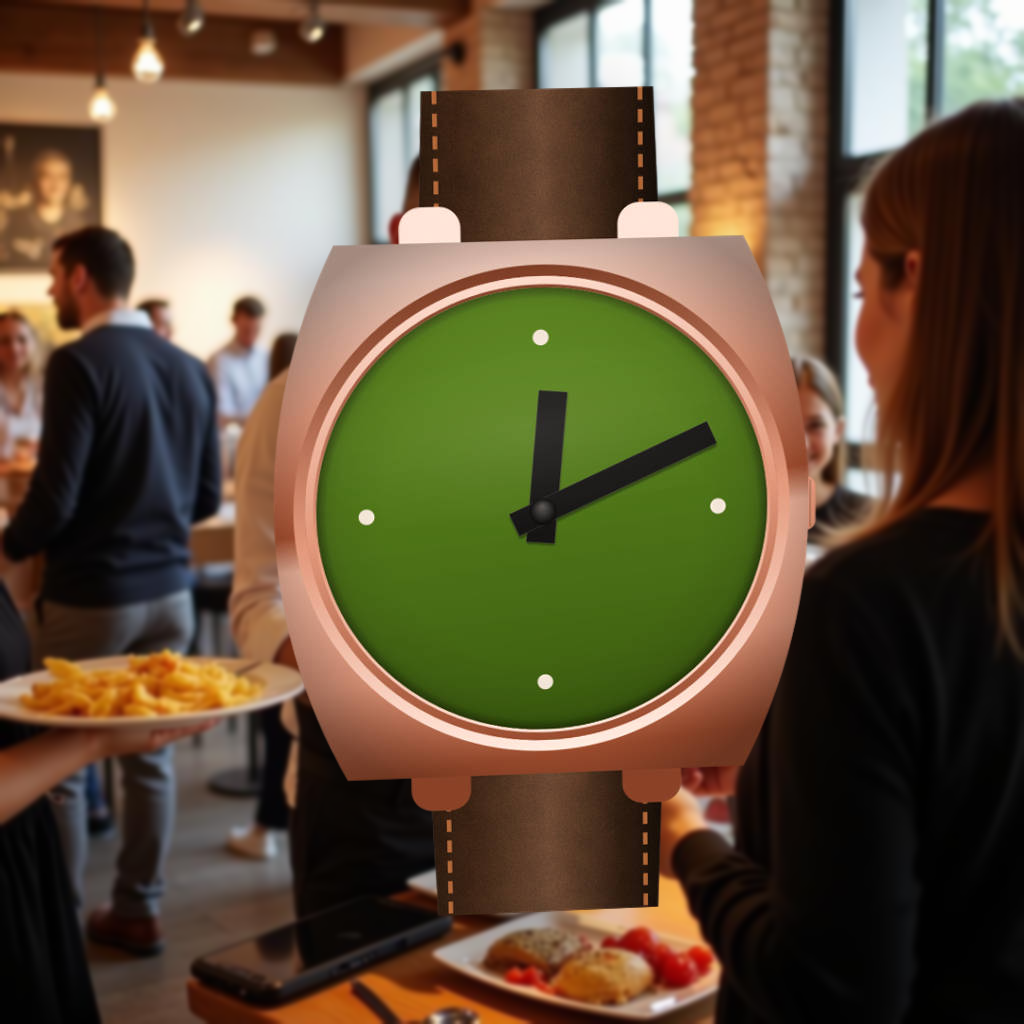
**12:11**
